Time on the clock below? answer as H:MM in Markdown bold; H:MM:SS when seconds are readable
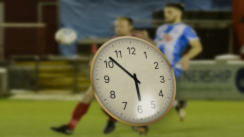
**5:52**
